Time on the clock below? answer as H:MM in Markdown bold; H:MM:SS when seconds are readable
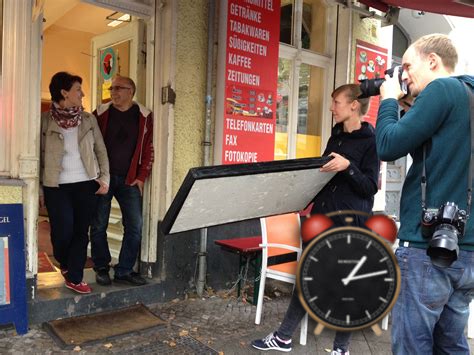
**1:13**
